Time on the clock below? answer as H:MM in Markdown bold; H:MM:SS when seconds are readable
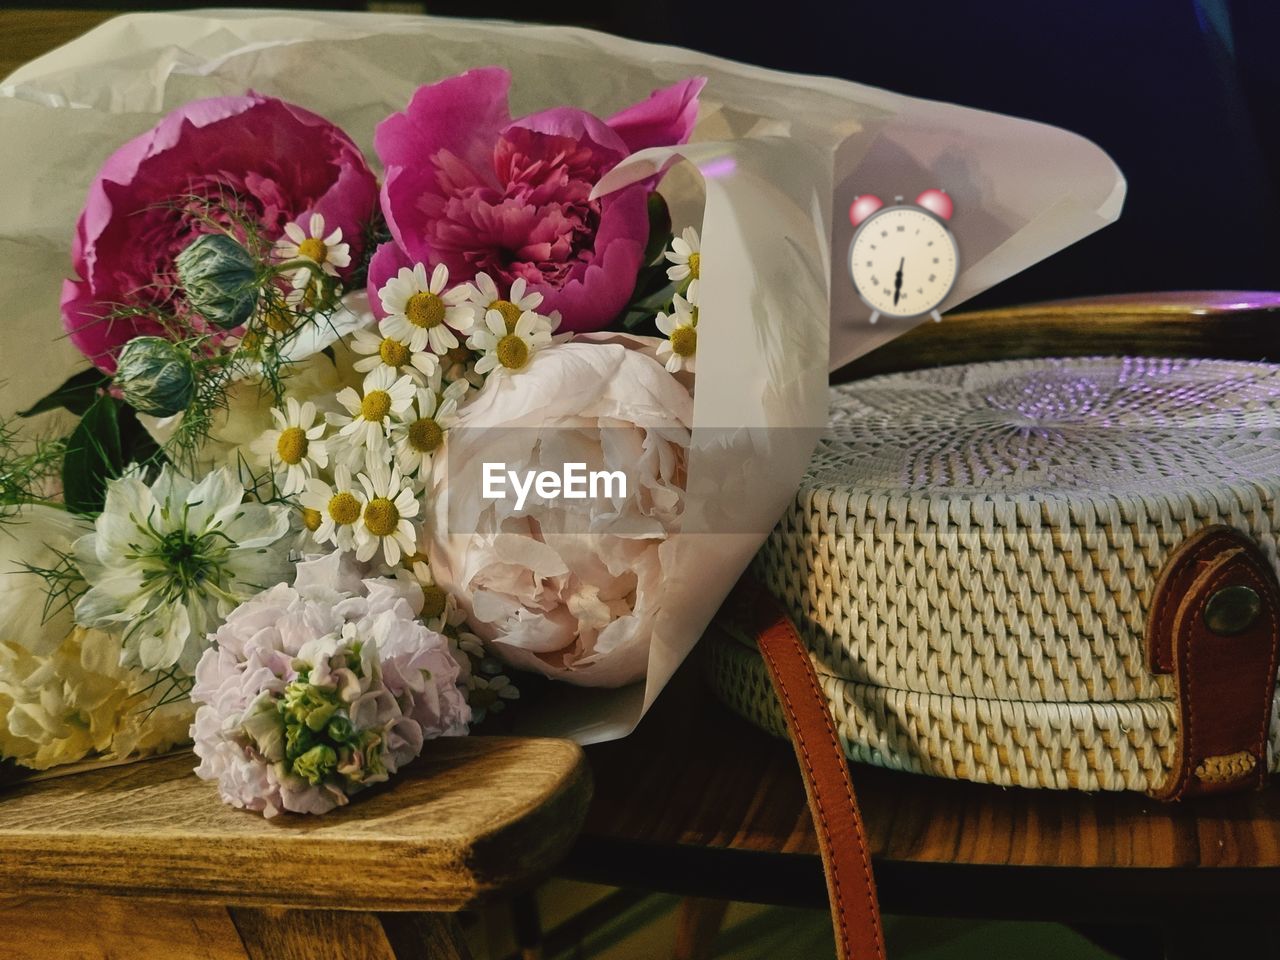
**6:32**
